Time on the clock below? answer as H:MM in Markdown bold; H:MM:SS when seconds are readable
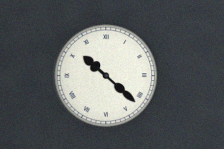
**10:22**
